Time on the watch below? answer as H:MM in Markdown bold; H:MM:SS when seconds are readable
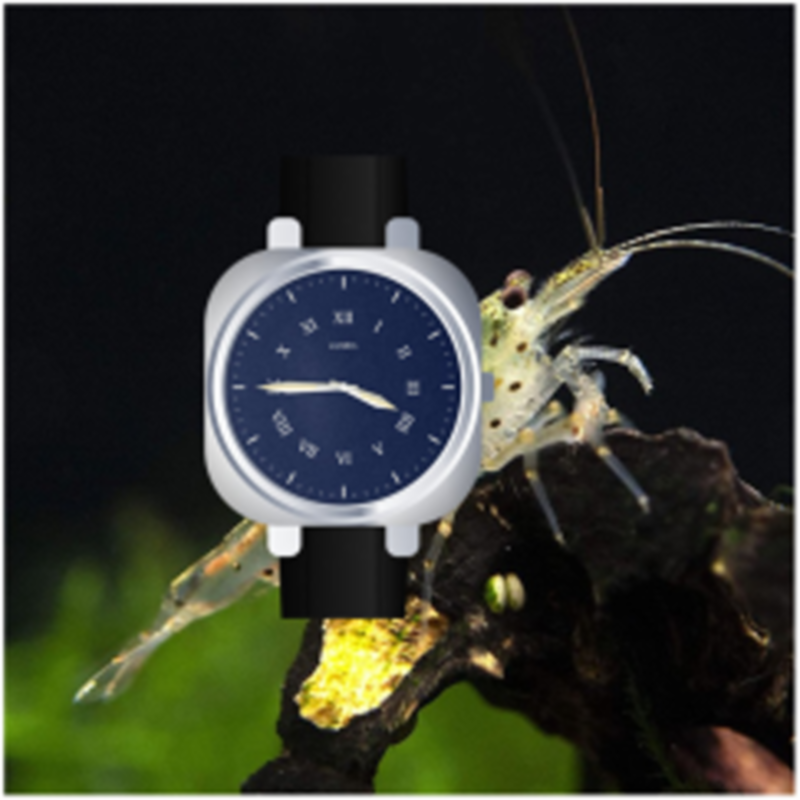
**3:45**
